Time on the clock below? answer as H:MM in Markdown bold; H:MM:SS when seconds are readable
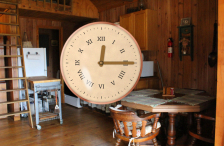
**12:15**
